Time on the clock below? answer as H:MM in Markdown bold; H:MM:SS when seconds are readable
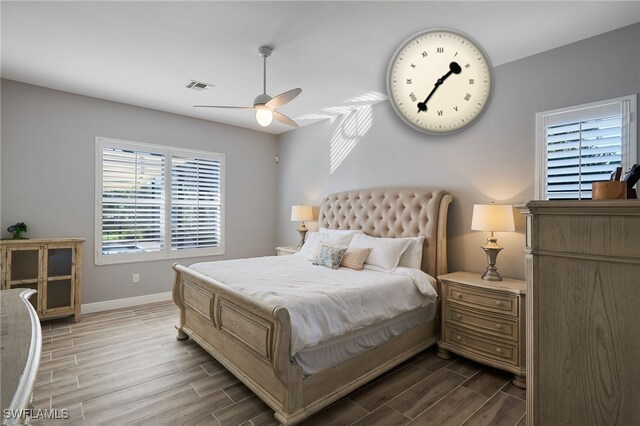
**1:36**
